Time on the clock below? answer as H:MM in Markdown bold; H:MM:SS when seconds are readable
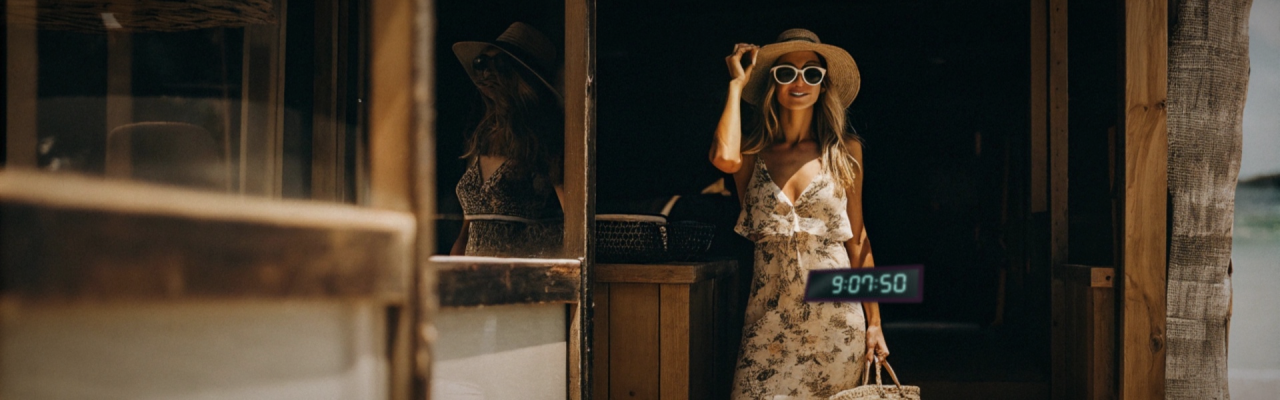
**9:07:50**
